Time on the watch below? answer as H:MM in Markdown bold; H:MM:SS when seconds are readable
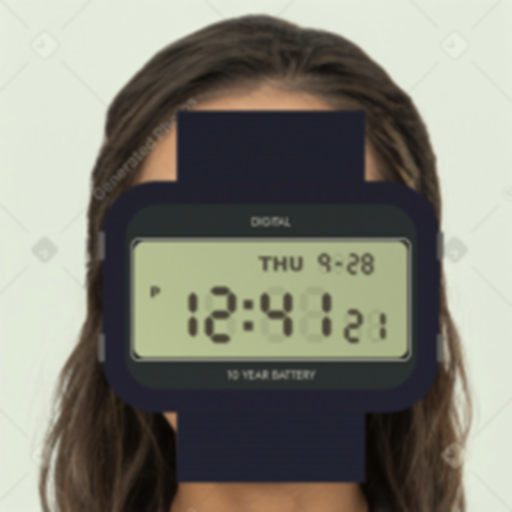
**12:41:21**
